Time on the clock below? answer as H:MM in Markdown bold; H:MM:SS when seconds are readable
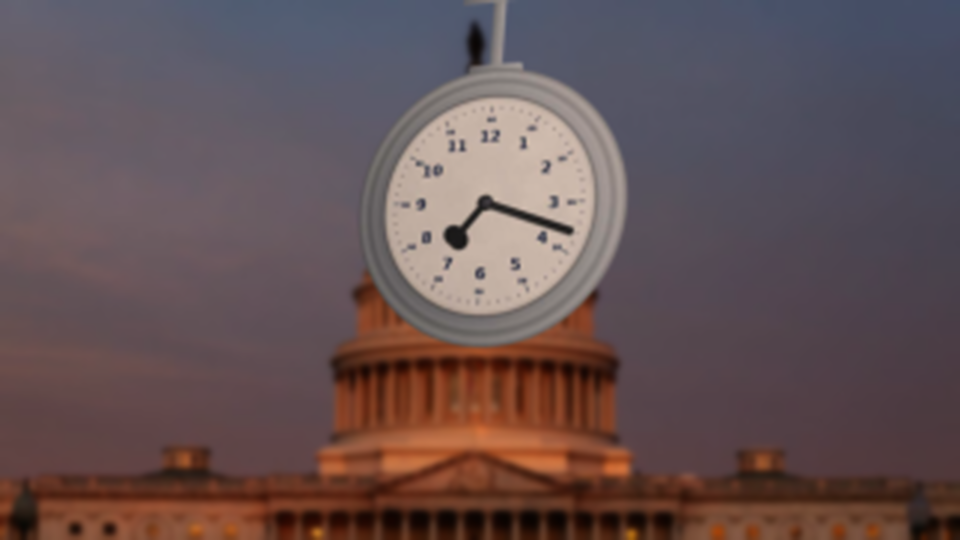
**7:18**
